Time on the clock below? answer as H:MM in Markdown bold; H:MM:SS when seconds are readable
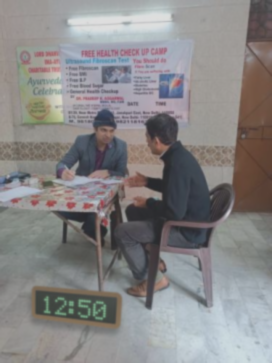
**12:50**
